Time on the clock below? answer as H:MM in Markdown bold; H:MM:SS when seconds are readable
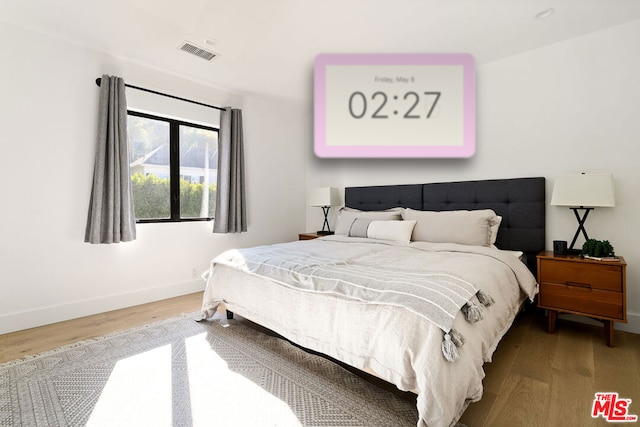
**2:27**
